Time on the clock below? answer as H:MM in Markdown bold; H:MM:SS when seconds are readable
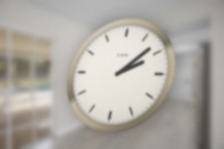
**2:08**
